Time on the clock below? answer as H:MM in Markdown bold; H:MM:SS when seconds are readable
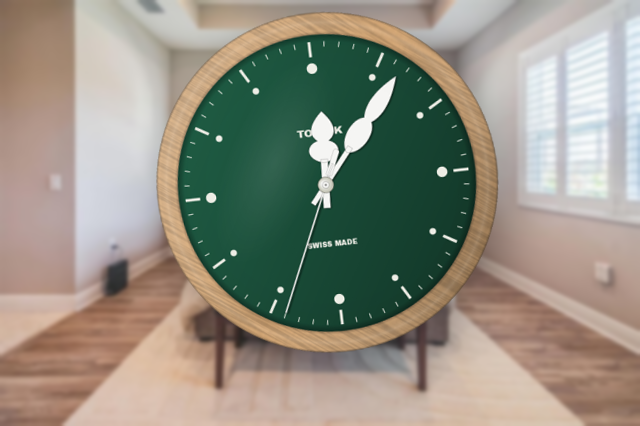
**12:06:34**
